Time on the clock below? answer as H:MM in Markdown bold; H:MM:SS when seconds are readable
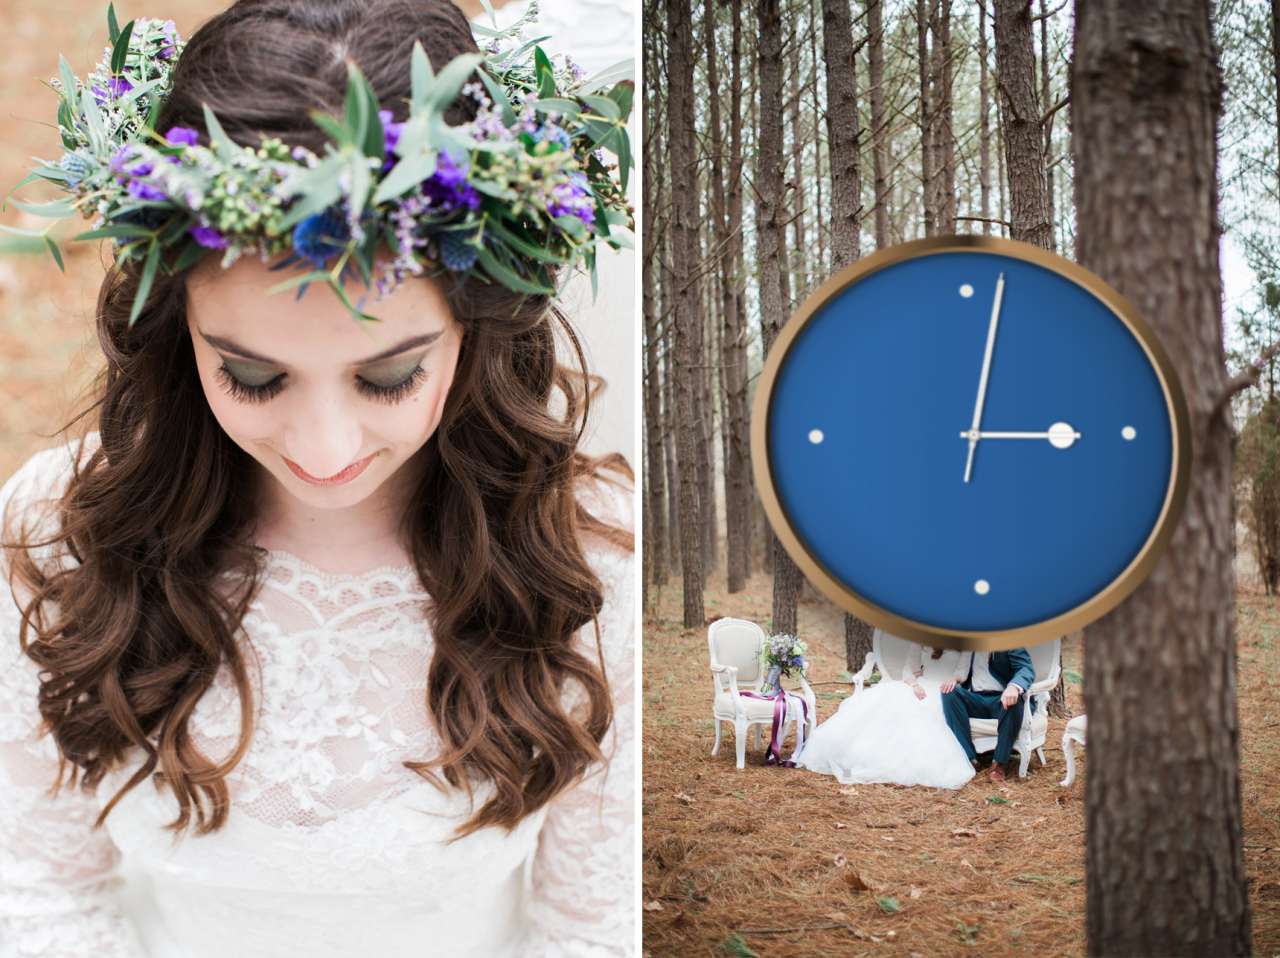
**3:02:02**
